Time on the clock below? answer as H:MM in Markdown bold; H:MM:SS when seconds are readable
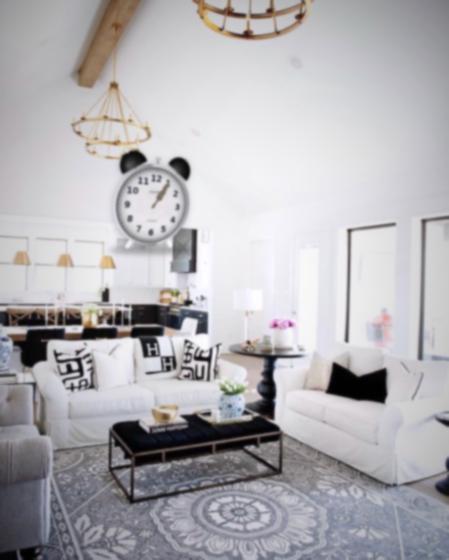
**1:05**
